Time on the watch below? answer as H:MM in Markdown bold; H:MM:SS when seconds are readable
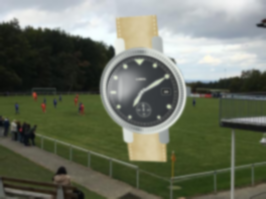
**7:10**
